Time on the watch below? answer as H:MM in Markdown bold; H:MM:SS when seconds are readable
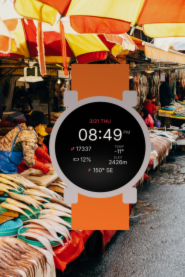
**8:49**
